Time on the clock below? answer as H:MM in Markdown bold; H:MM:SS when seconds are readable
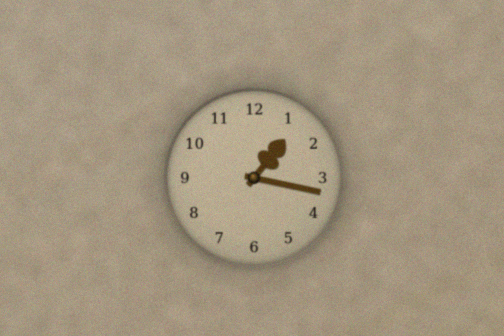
**1:17**
